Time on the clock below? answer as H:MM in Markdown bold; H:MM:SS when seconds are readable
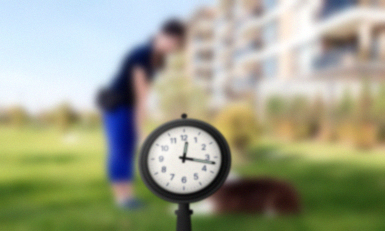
**12:17**
